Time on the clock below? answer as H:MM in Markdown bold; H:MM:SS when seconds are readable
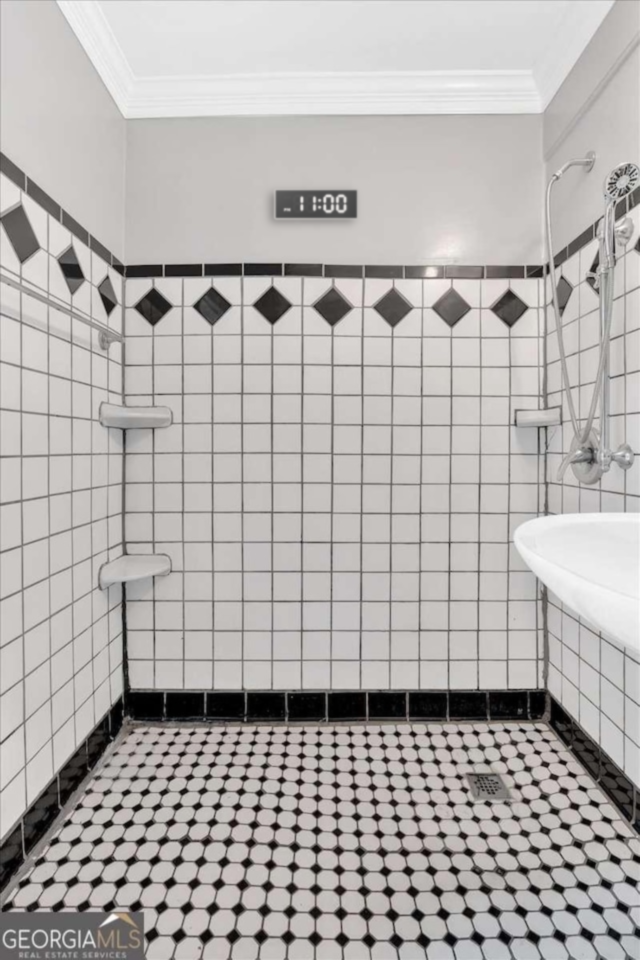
**11:00**
